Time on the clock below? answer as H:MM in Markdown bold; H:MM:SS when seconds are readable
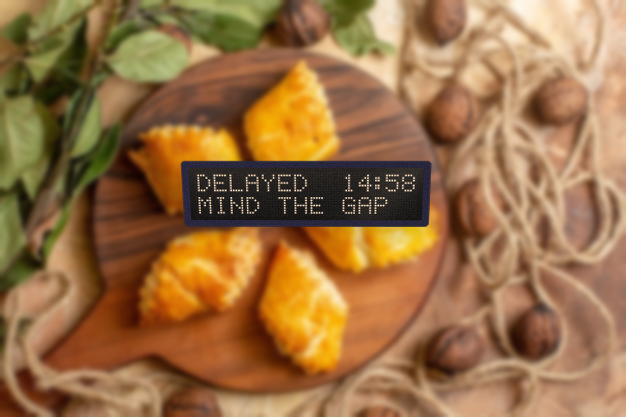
**14:58**
